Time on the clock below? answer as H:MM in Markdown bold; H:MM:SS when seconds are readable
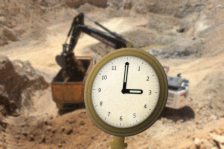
**3:00**
